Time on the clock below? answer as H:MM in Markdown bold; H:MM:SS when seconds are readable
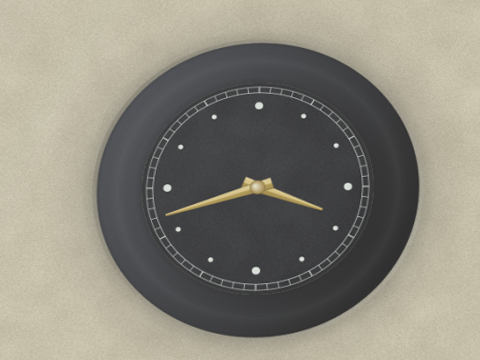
**3:42**
